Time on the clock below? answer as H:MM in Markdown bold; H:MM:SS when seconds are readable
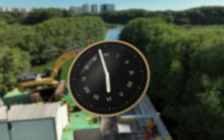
**5:58**
